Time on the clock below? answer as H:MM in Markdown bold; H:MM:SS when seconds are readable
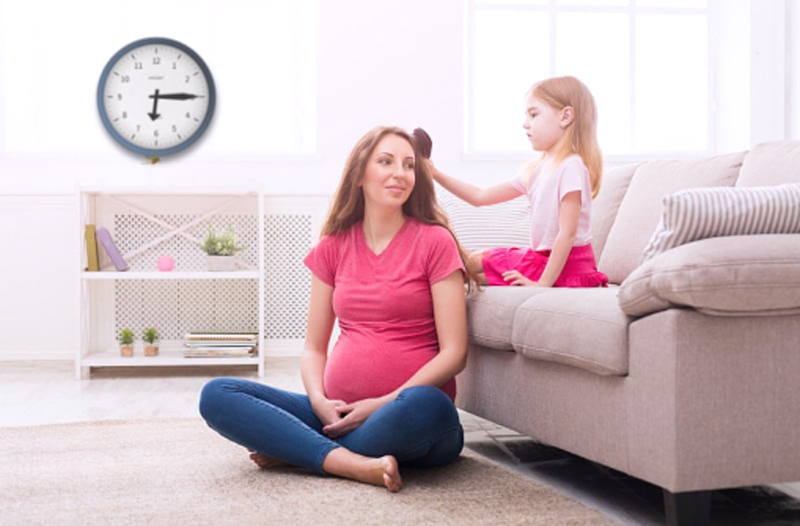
**6:15**
